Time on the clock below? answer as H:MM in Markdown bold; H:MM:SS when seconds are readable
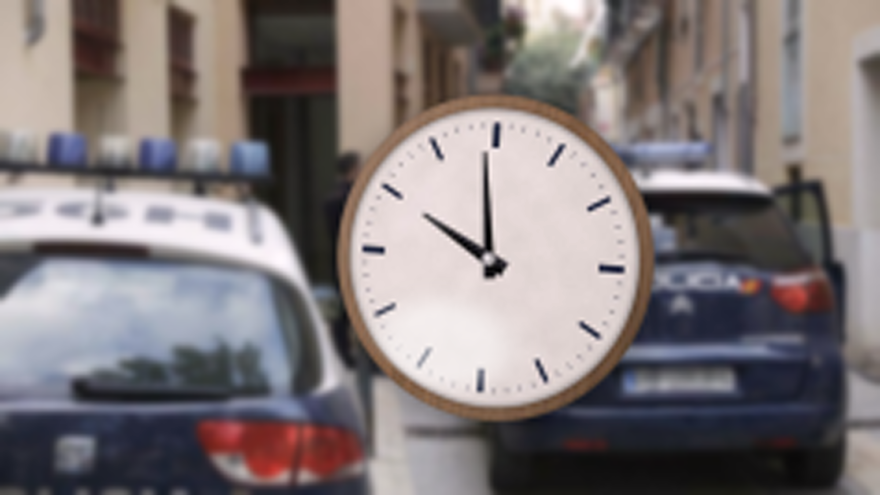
**9:59**
